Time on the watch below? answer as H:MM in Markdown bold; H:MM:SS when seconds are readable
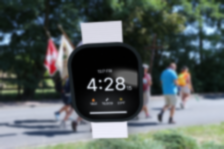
**4:28**
